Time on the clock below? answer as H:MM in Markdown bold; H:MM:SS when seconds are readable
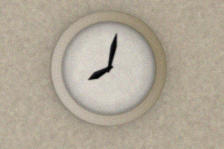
**8:02**
